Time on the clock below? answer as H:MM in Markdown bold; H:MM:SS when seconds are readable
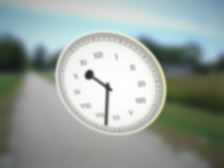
**10:33**
